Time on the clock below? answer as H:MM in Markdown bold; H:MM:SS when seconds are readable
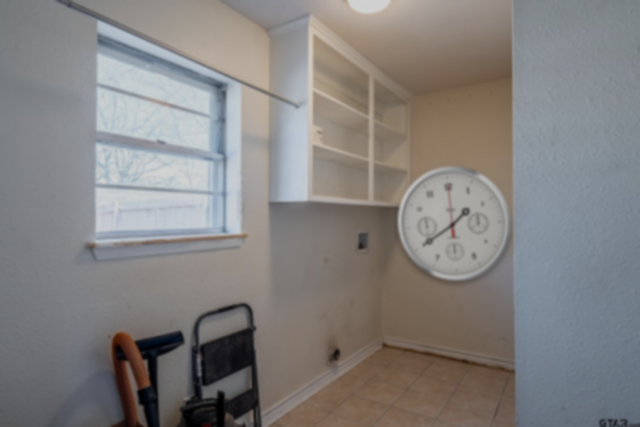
**1:40**
